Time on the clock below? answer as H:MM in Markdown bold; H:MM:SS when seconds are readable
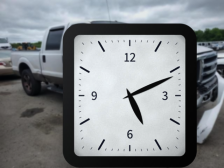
**5:11**
